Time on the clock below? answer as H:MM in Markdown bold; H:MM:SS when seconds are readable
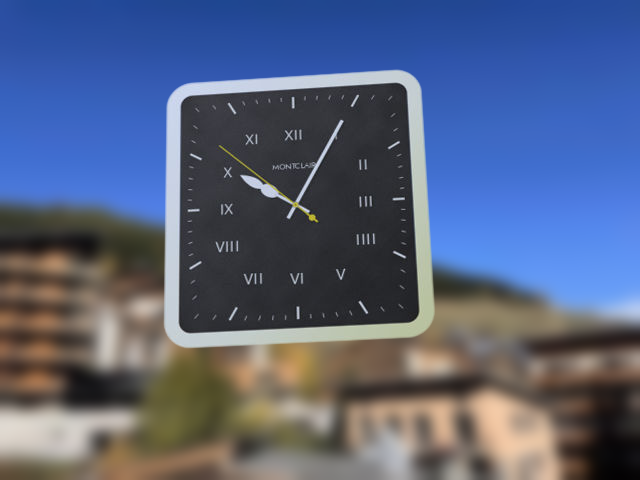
**10:04:52**
